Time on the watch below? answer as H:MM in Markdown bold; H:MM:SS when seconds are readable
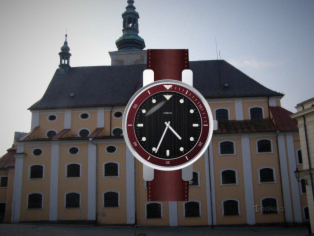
**4:34**
